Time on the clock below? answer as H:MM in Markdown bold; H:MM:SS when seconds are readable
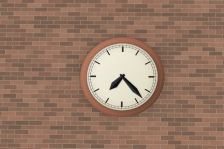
**7:23**
